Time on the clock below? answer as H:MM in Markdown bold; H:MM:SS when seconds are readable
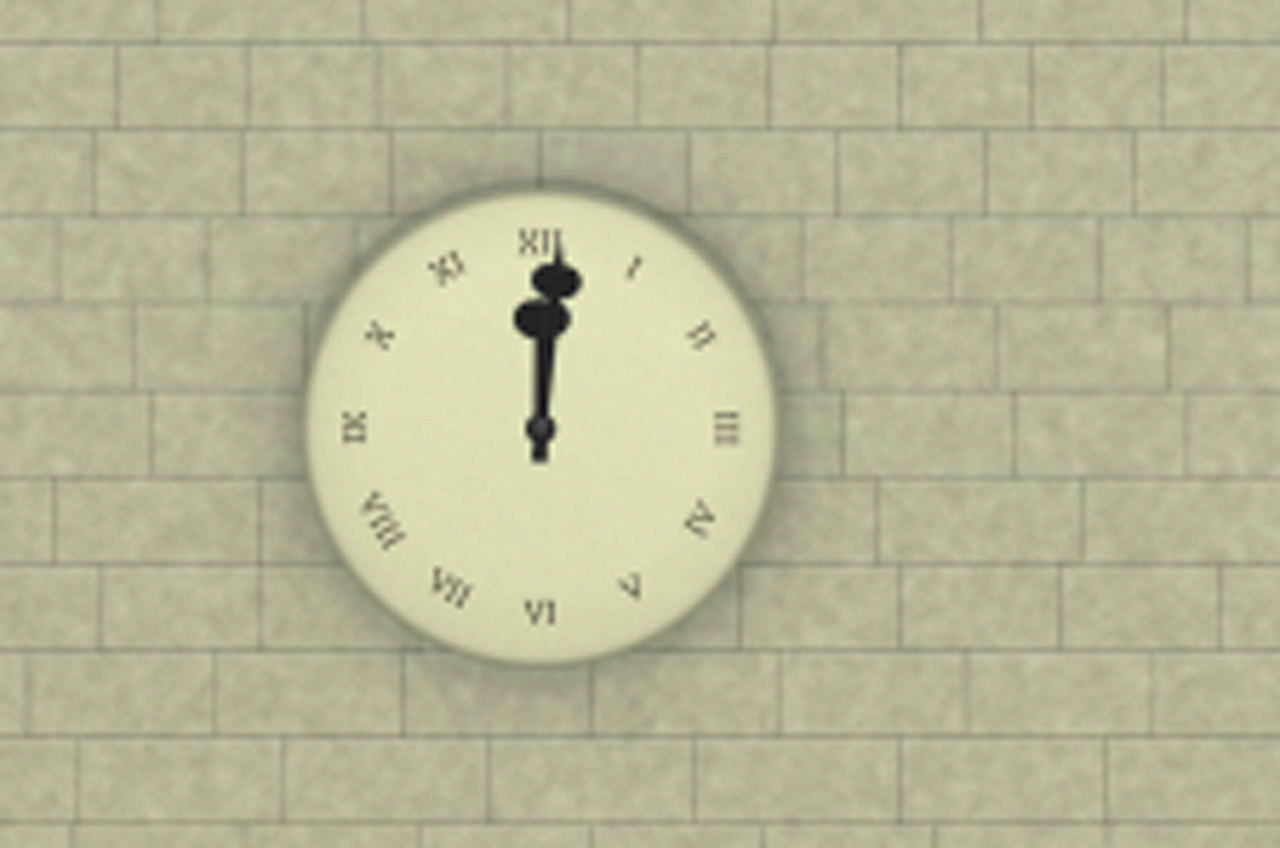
**12:01**
